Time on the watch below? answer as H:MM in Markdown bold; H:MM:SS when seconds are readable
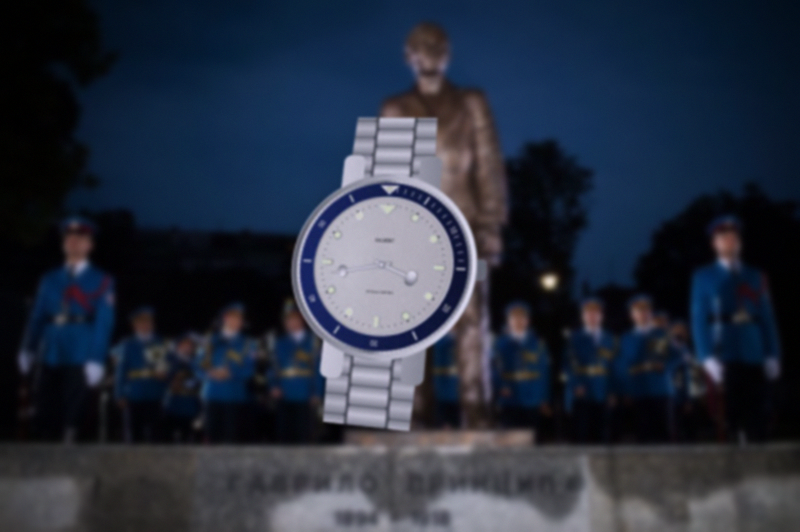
**3:43**
